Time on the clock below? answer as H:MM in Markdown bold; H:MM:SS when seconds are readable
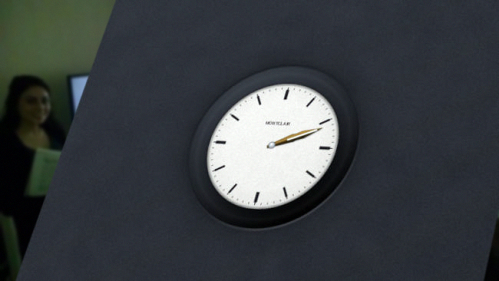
**2:11**
